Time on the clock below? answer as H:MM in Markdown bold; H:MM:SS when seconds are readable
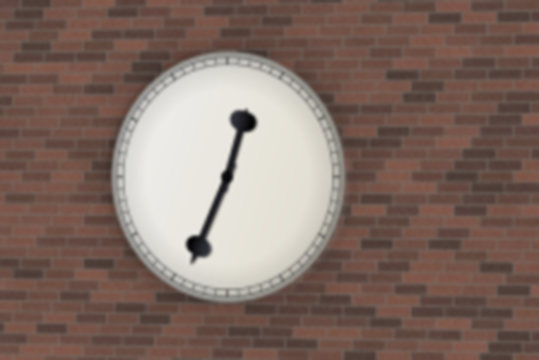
**12:34**
